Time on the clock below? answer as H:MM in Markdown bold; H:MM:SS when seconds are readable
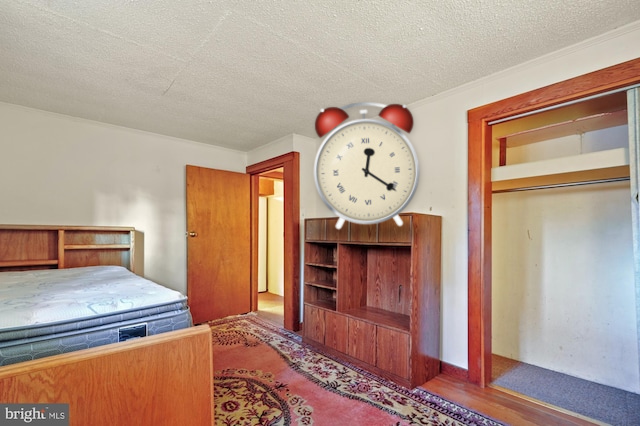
**12:21**
